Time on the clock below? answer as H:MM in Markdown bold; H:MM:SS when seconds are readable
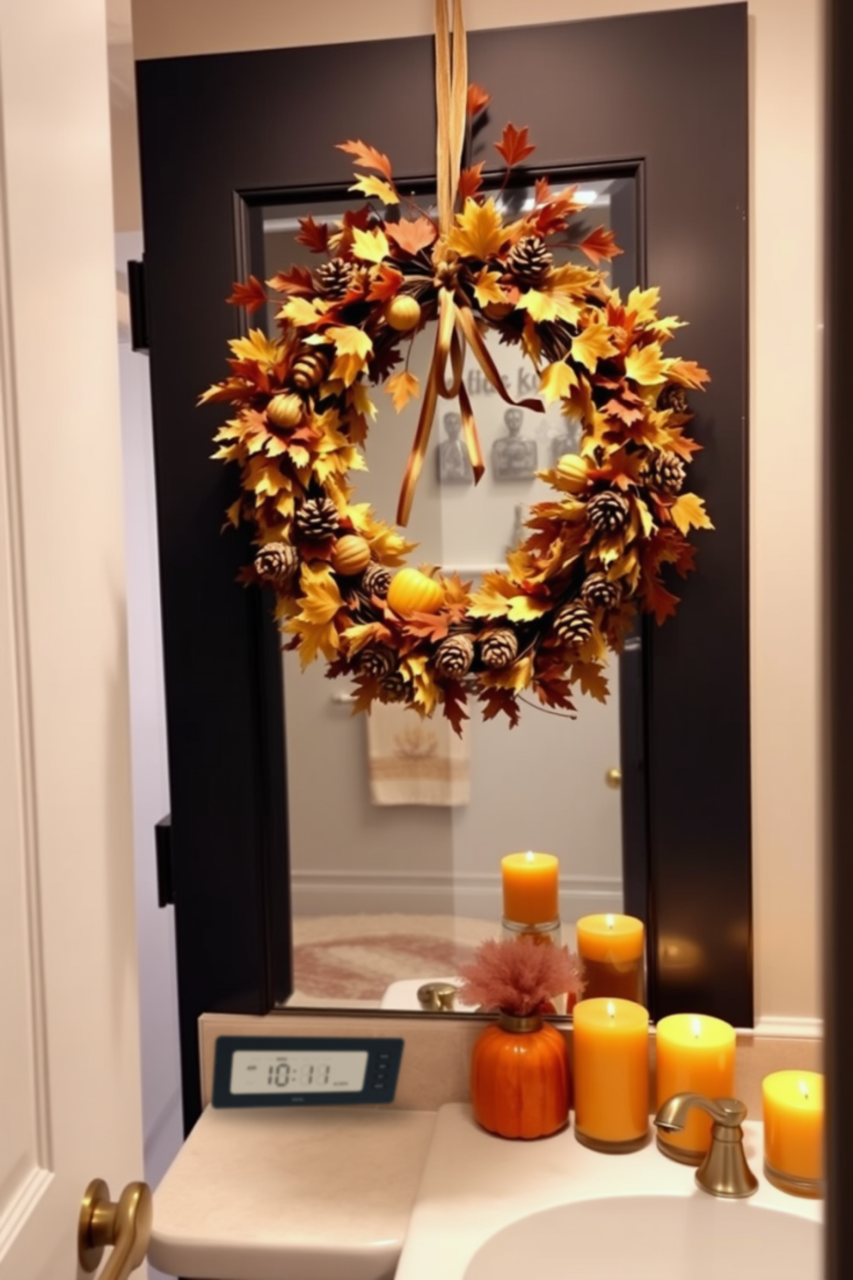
**10:11**
